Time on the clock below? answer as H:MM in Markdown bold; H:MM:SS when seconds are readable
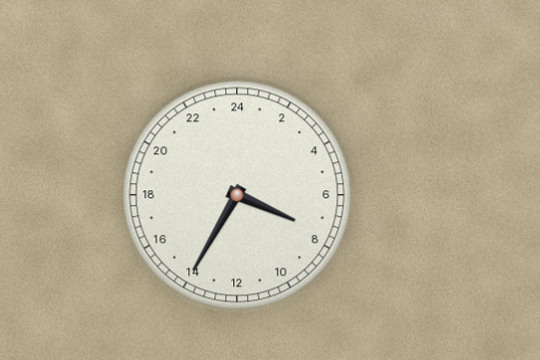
**7:35**
